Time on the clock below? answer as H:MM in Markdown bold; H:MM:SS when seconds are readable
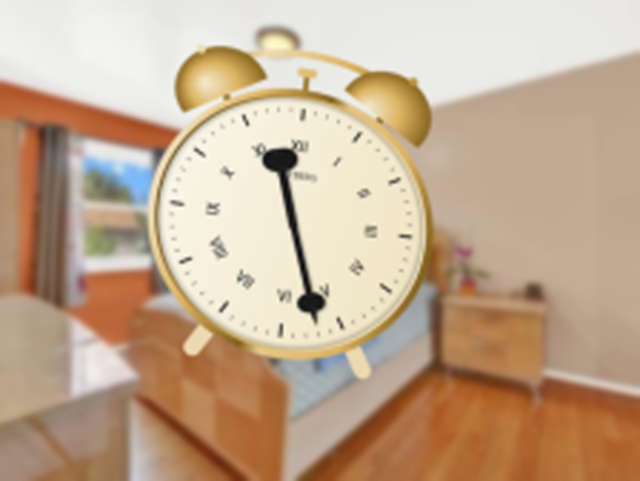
**11:27**
